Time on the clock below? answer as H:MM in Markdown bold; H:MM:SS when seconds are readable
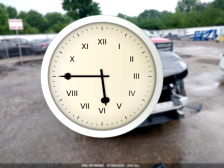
**5:45**
